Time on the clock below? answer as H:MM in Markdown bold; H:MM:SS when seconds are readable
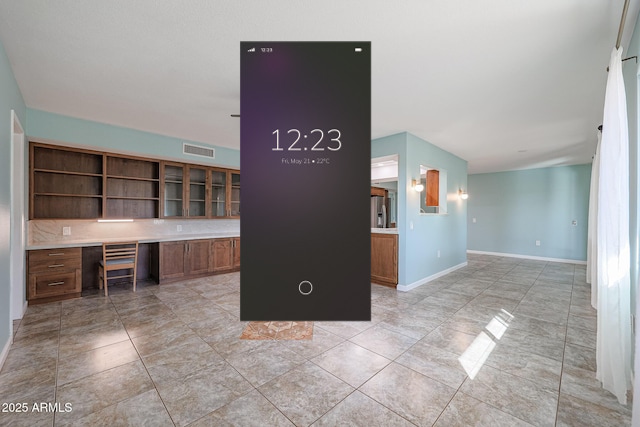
**12:23**
